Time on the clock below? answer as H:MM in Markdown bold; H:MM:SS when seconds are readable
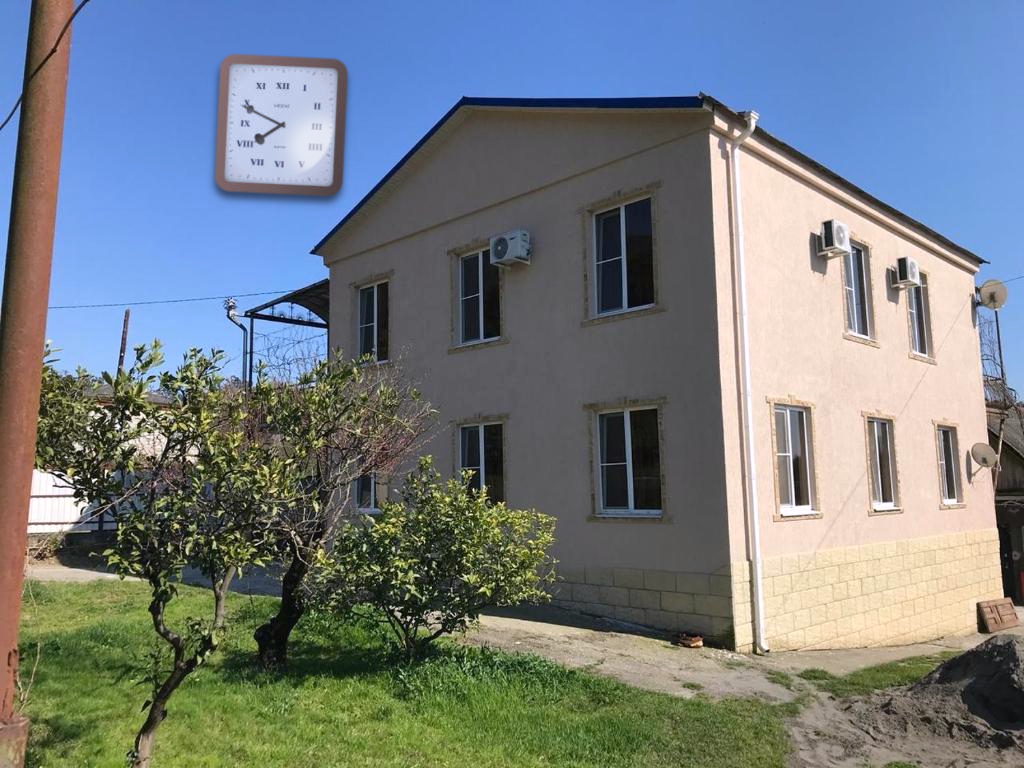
**7:49**
